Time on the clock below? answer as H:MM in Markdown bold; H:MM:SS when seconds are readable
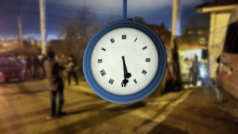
**5:29**
